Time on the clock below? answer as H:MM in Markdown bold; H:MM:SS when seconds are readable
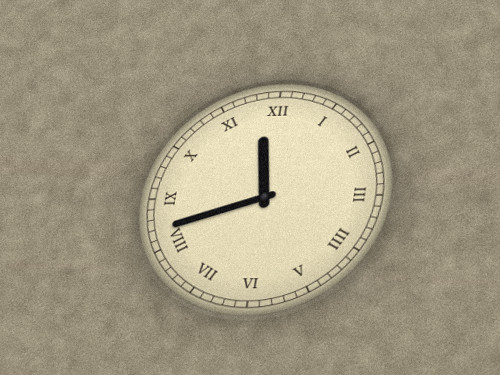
**11:42**
